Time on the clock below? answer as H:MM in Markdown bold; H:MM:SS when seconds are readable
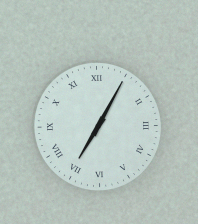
**7:05**
